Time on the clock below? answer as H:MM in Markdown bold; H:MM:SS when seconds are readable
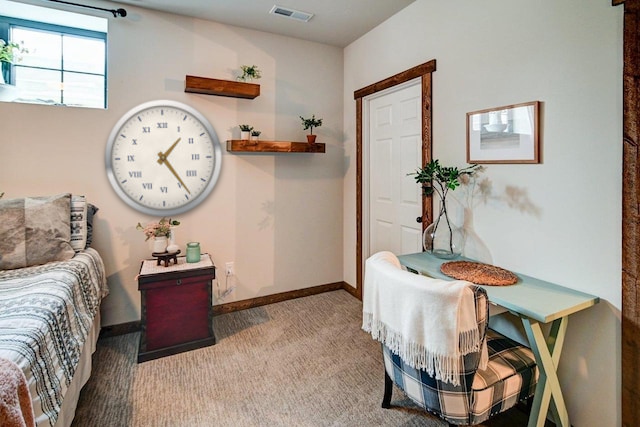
**1:24**
